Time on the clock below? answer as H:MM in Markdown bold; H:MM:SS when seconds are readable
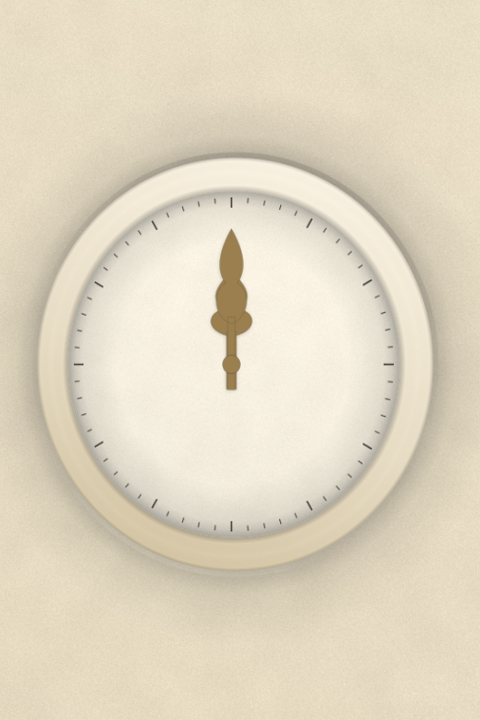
**12:00**
